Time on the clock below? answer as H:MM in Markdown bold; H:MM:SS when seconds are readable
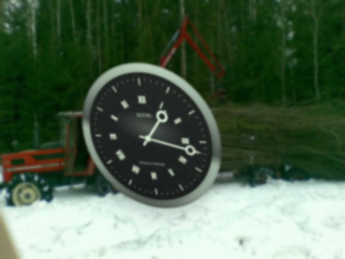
**1:17**
